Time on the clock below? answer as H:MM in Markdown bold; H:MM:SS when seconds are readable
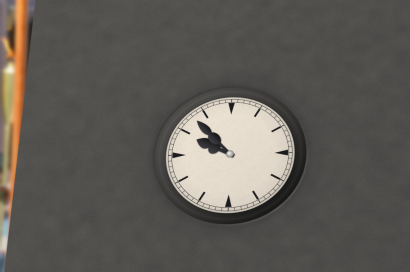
**9:53**
